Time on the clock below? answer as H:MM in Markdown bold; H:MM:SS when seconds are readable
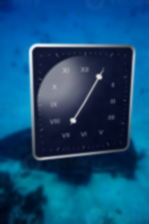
**7:05**
